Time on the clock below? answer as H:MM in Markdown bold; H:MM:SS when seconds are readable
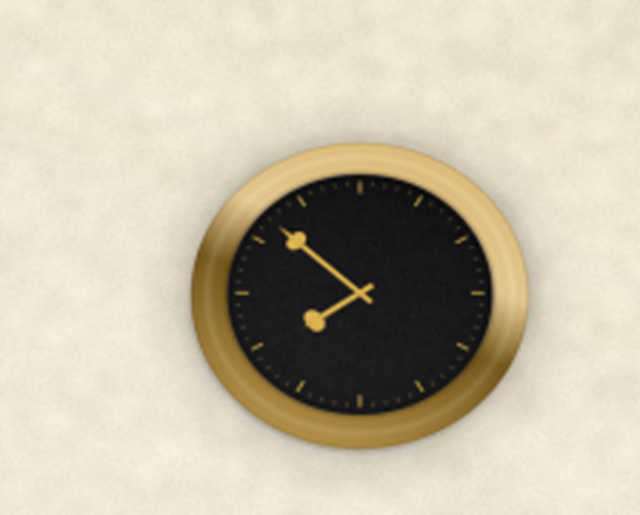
**7:52**
